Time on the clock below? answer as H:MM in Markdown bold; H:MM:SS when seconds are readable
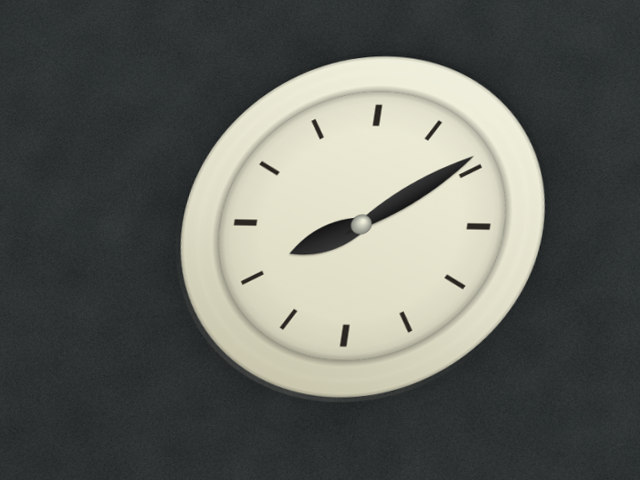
**8:09**
